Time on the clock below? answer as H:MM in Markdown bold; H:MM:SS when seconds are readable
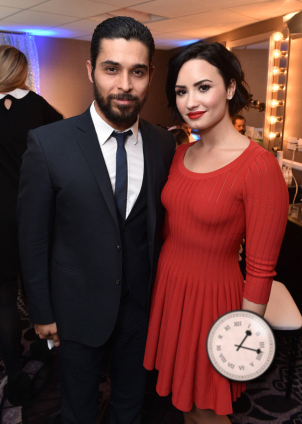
**1:18**
